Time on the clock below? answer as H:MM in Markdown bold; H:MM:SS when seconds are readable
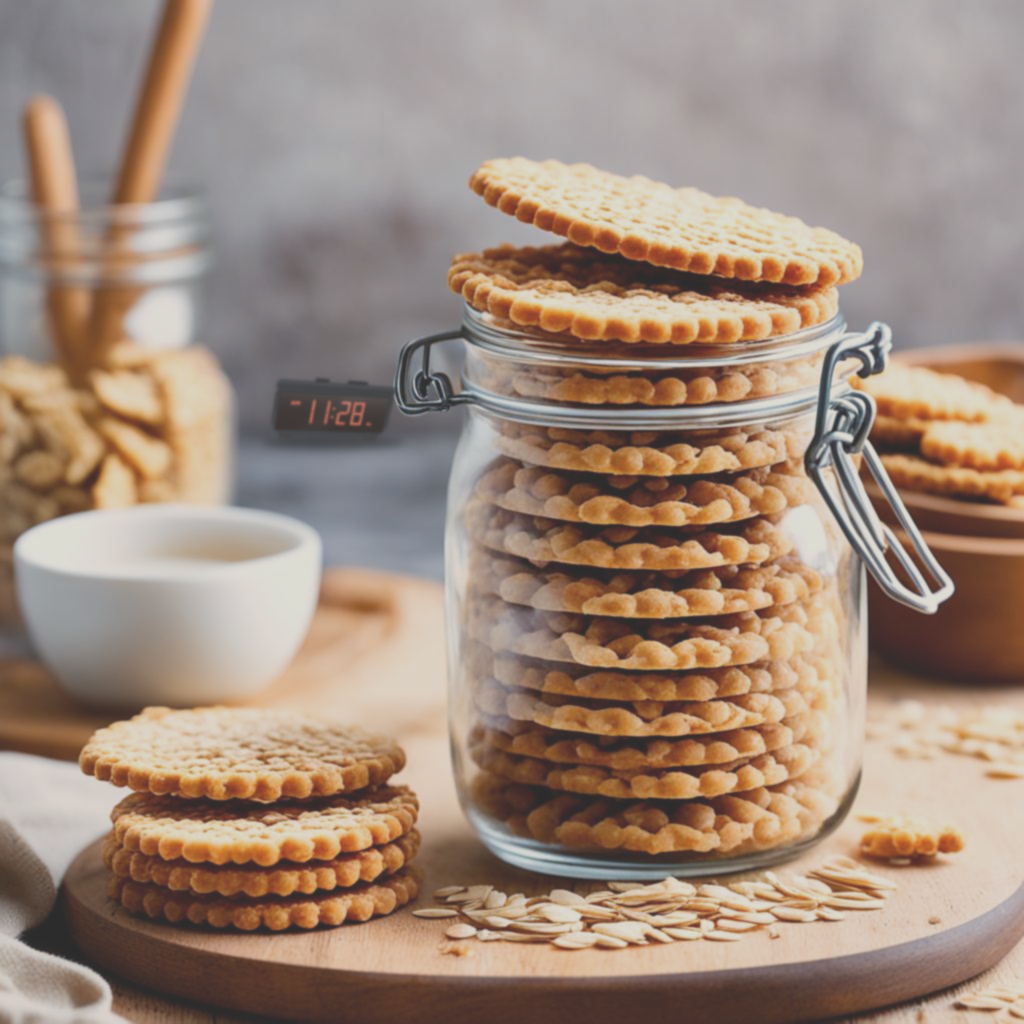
**11:28**
